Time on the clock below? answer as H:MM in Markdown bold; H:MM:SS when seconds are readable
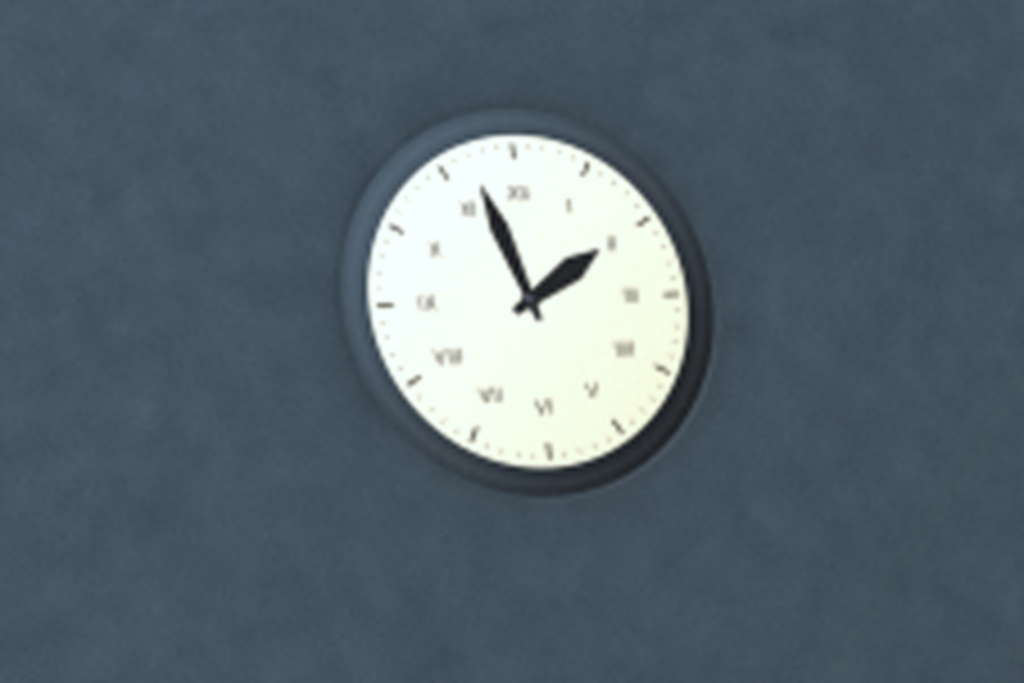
**1:57**
